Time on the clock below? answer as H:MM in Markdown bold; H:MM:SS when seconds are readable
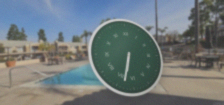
**6:33**
